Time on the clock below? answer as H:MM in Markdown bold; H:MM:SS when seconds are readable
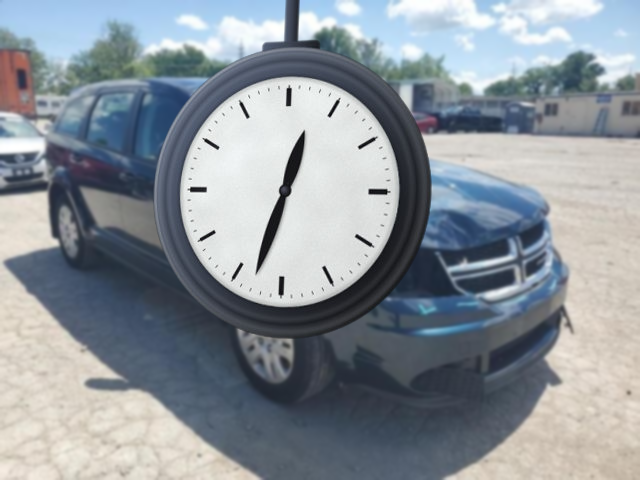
**12:33**
